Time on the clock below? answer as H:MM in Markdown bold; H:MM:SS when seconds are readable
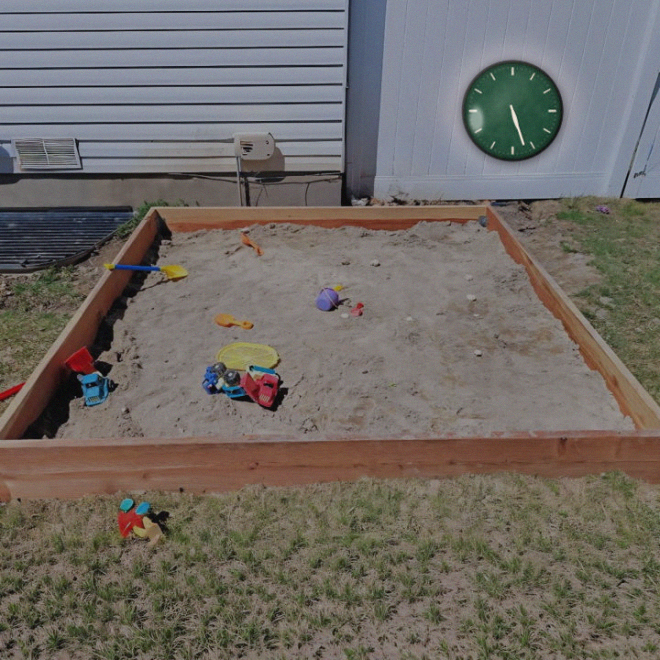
**5:27**
